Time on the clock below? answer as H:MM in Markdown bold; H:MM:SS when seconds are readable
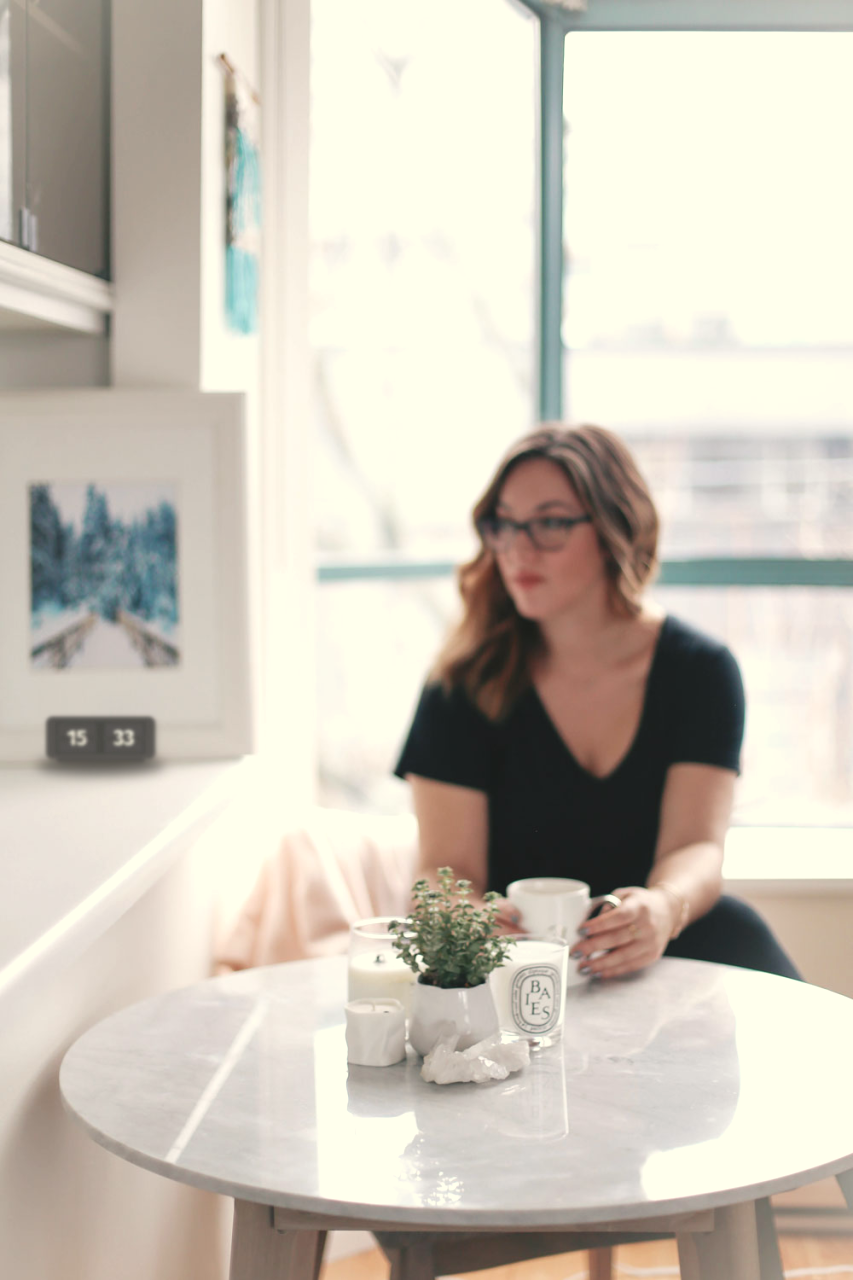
**15:33**
